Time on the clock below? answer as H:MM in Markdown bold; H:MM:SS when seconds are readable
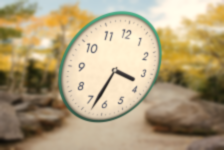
**3:33**
